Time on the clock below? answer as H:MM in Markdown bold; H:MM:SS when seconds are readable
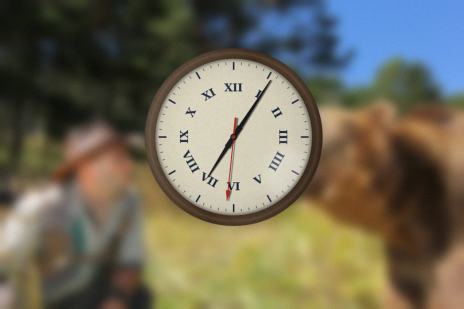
**7:05:31**
